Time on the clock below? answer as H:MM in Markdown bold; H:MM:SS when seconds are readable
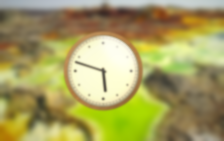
**5:48**
